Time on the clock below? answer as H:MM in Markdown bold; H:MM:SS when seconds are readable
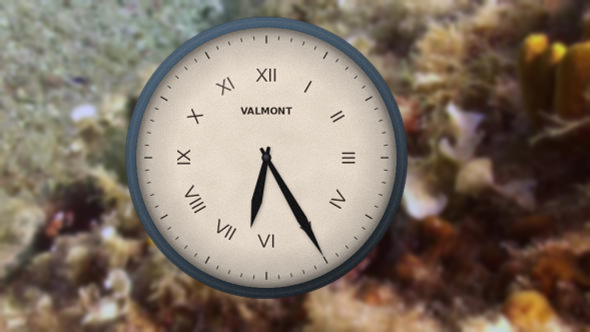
**6:25**
